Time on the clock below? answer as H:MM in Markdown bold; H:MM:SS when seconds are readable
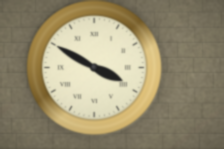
**3:50**
